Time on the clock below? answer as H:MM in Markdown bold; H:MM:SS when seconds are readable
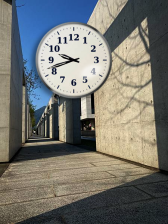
**9:42**
